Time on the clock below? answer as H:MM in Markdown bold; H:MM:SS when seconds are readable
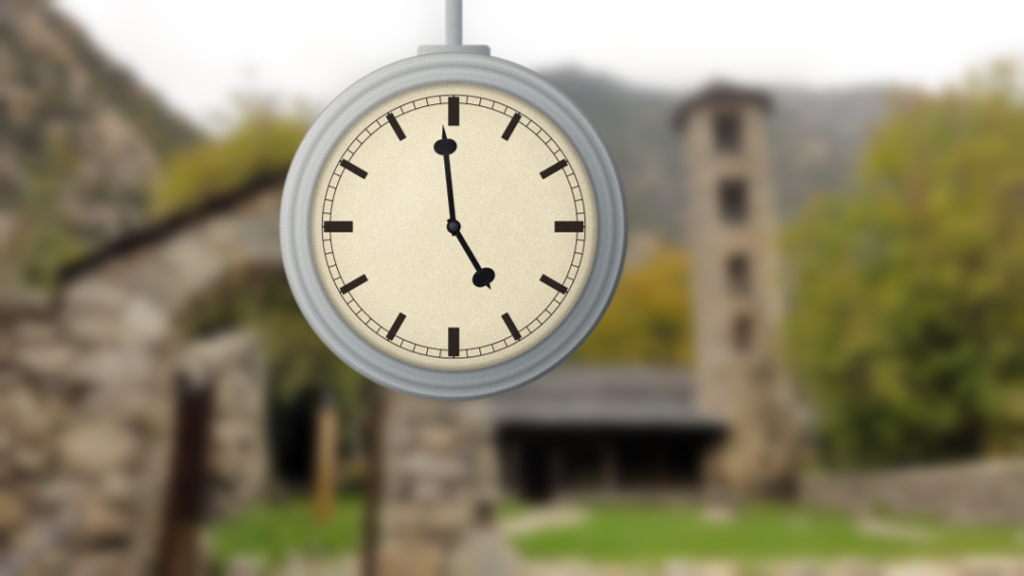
**4:59**
